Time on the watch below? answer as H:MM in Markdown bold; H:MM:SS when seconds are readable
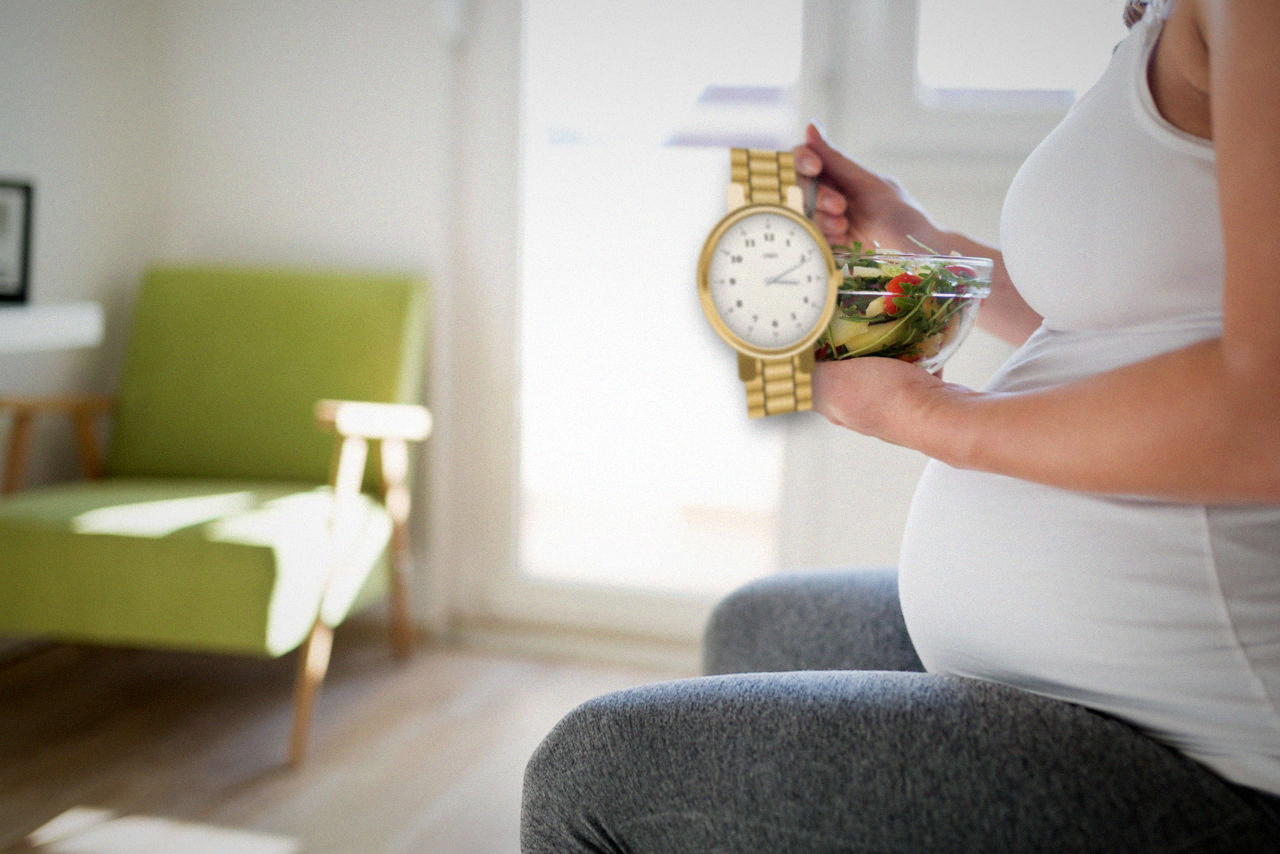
**3:11**
